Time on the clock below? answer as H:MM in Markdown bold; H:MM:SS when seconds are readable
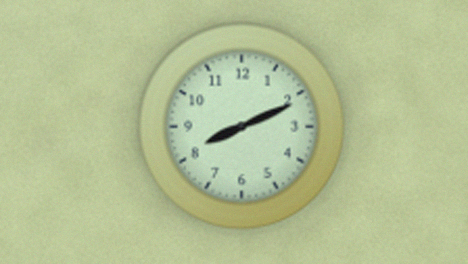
**8:11**
